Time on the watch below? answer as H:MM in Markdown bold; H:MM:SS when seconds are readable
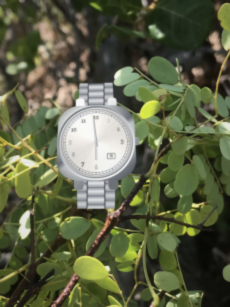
**5:59**
